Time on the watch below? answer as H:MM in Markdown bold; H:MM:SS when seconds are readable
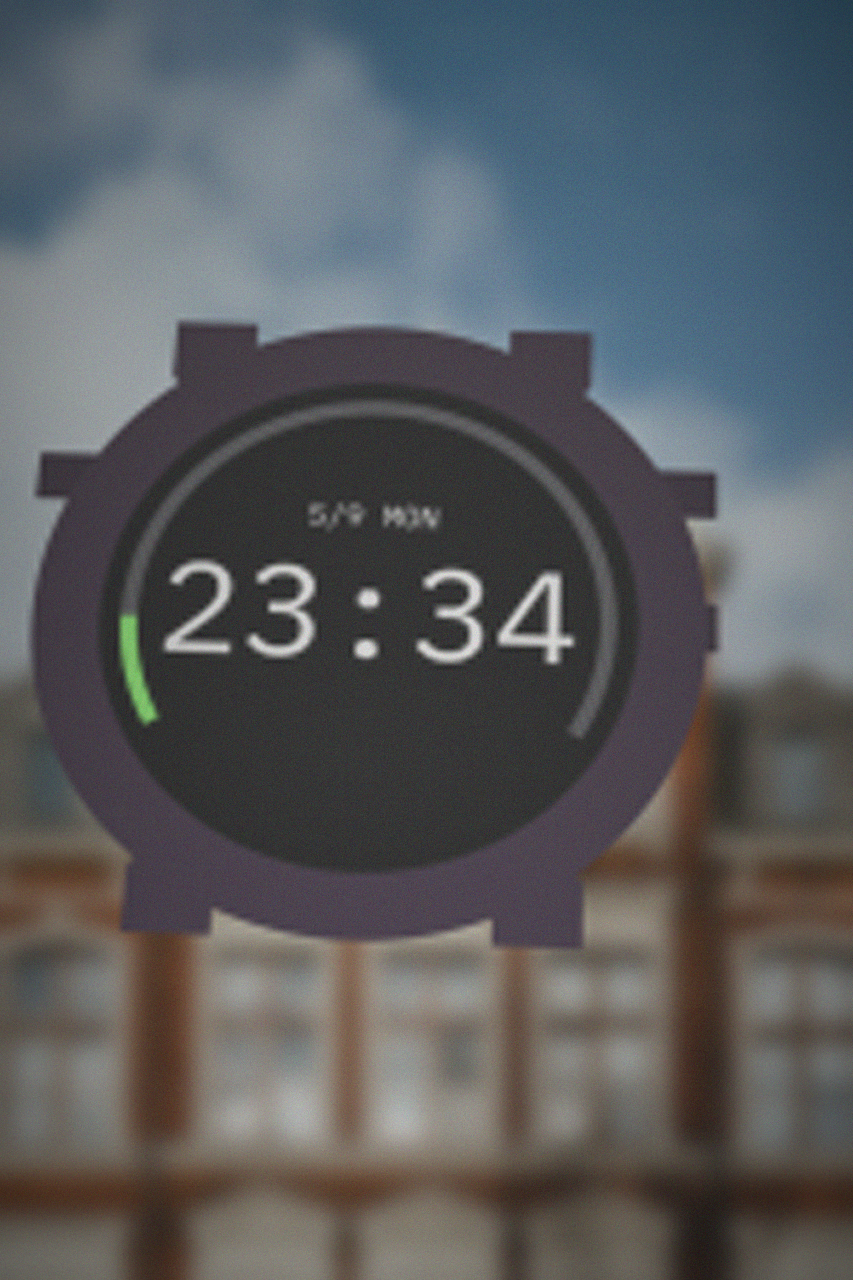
**23:34**
